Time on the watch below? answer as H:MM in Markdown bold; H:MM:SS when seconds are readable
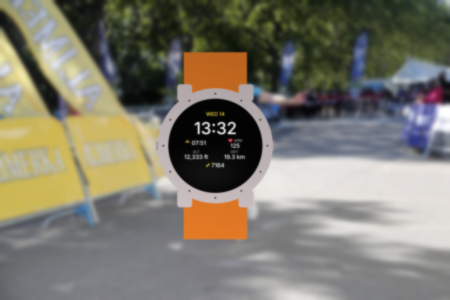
**13:32**
